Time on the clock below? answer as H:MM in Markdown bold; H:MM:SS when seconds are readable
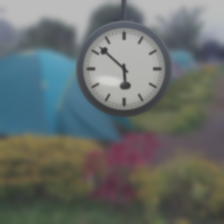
**5:52**
